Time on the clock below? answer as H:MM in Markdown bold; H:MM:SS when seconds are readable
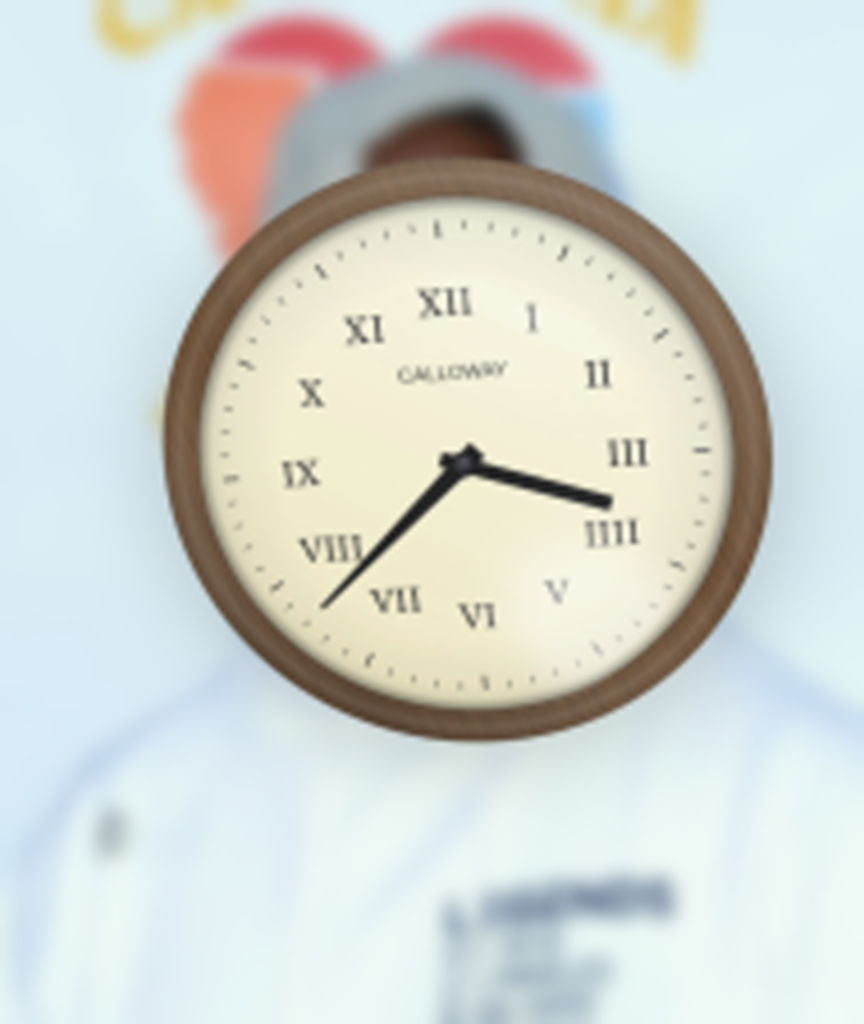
**3:38**
